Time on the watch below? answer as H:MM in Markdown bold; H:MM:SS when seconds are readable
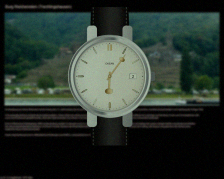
**6:06**
